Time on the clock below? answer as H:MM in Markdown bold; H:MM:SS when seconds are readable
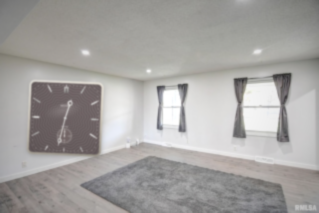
**12:32**
